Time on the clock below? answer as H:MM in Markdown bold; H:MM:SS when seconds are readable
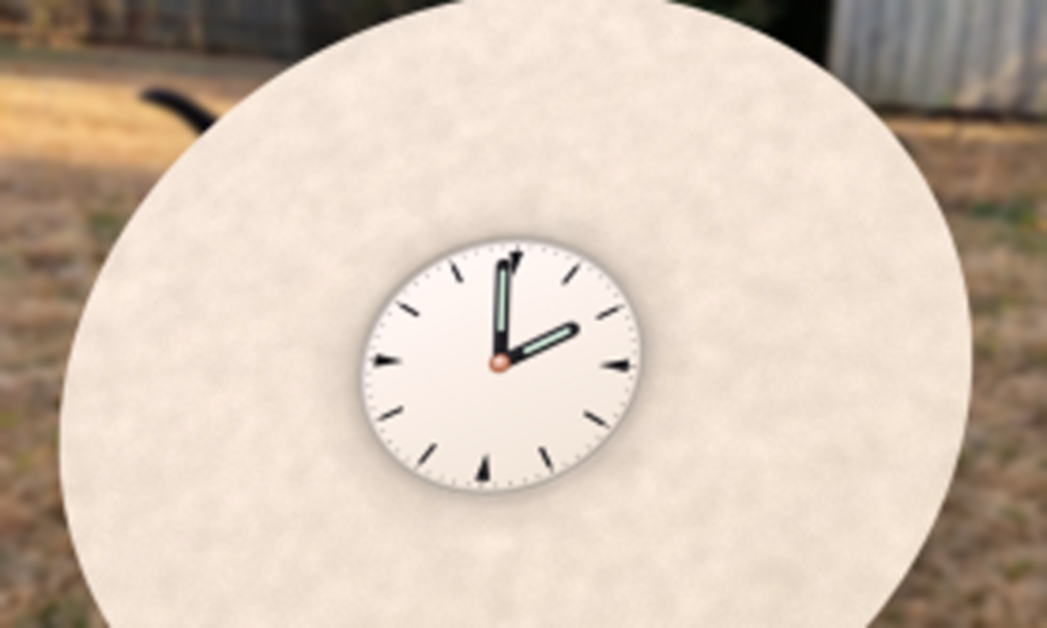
**1:59**
